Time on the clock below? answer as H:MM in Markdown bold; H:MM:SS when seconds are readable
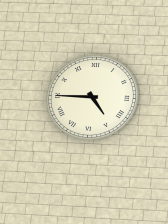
**4:45**
